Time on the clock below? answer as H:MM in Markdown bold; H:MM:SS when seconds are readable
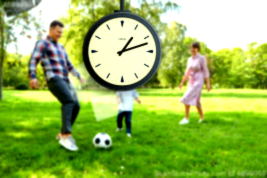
**1:12**
